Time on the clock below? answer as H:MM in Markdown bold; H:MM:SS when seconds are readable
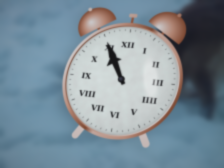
**10:55**
